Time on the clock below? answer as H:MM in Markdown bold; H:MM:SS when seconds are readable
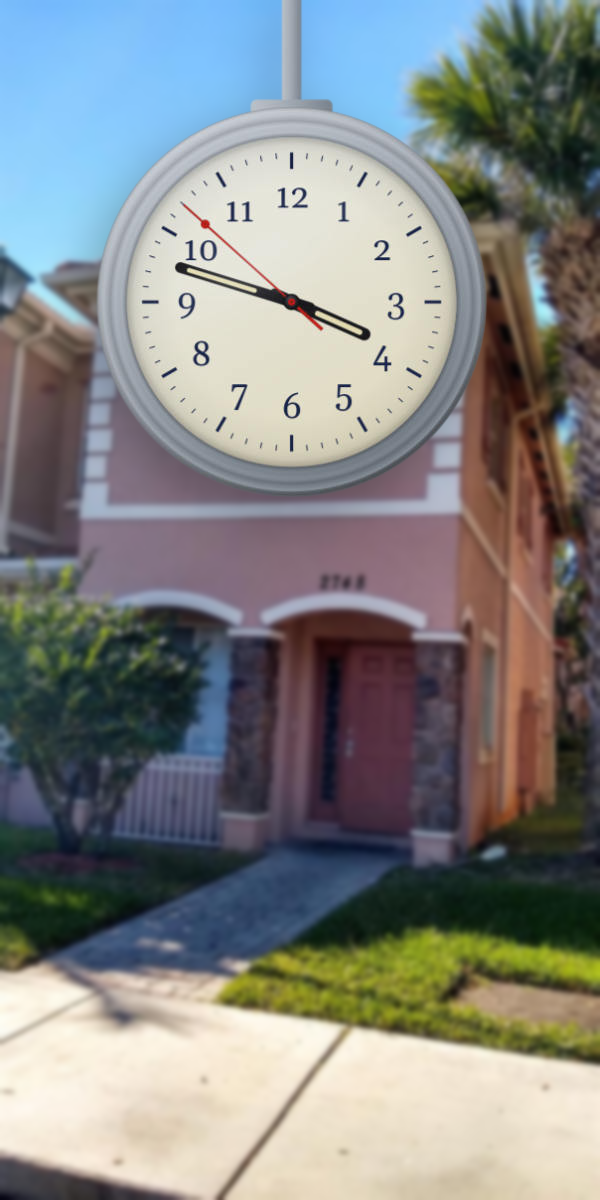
**3:47:52**
